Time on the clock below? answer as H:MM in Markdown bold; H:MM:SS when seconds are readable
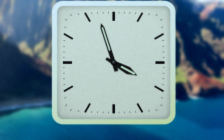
**3:57**
